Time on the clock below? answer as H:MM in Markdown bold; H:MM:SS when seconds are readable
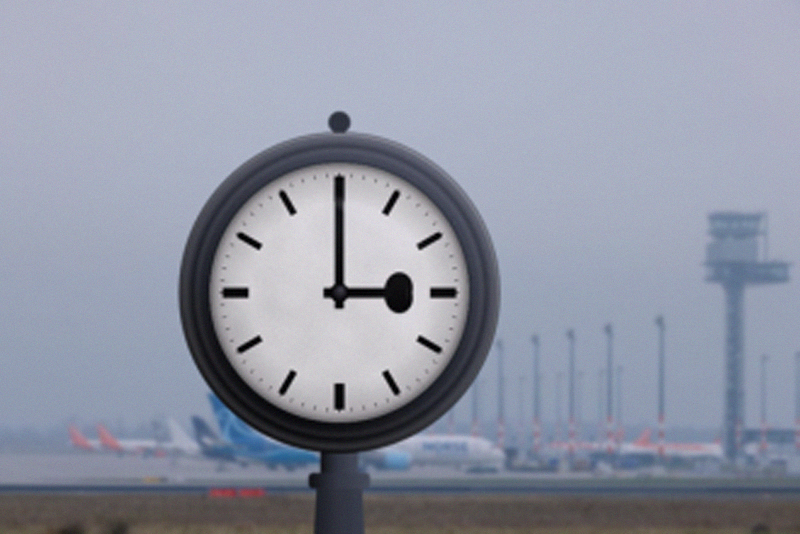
**3:00**
